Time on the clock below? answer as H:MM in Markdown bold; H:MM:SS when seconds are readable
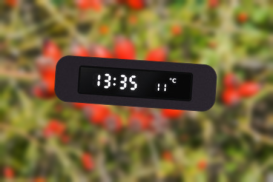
**13:35**
